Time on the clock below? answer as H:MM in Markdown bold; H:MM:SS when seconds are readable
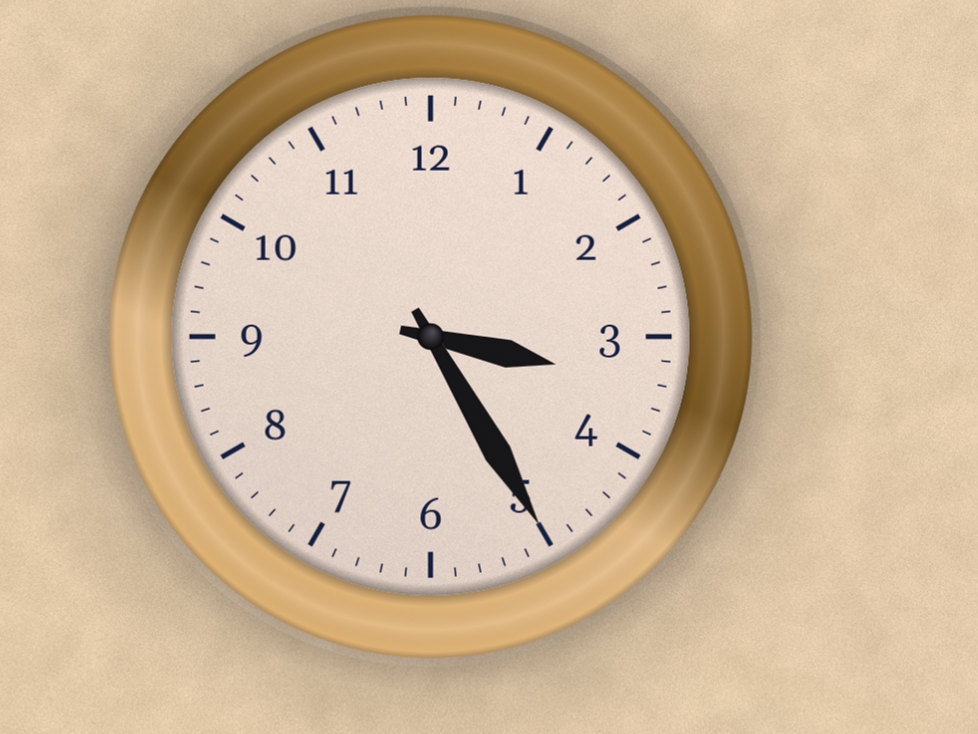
**3:25**
